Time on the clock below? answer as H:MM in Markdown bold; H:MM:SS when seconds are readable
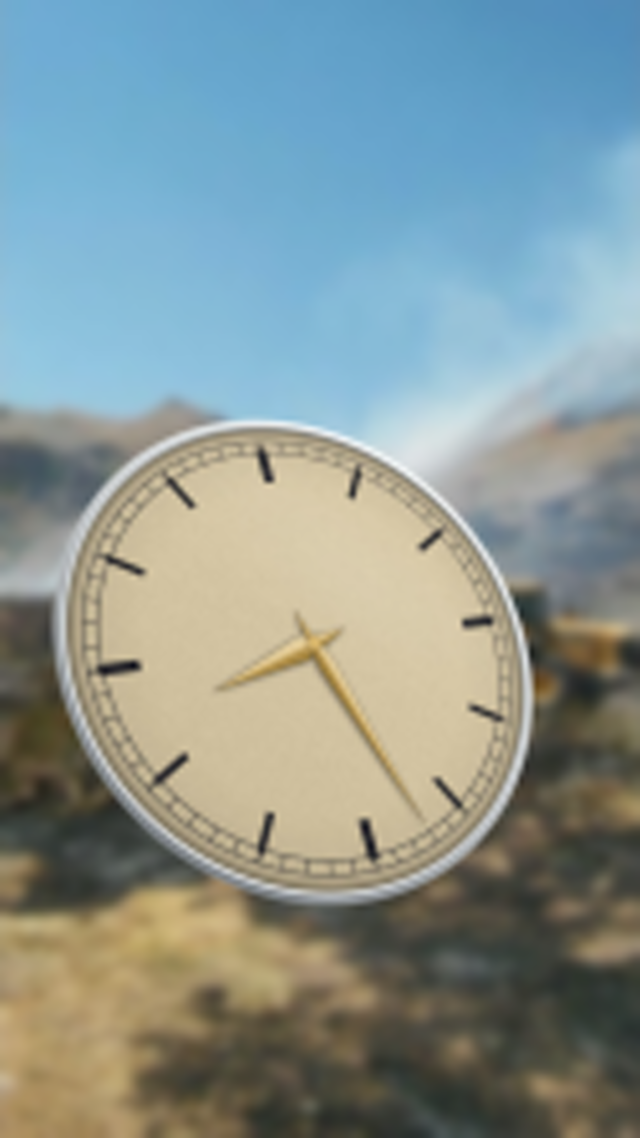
**8:27**
